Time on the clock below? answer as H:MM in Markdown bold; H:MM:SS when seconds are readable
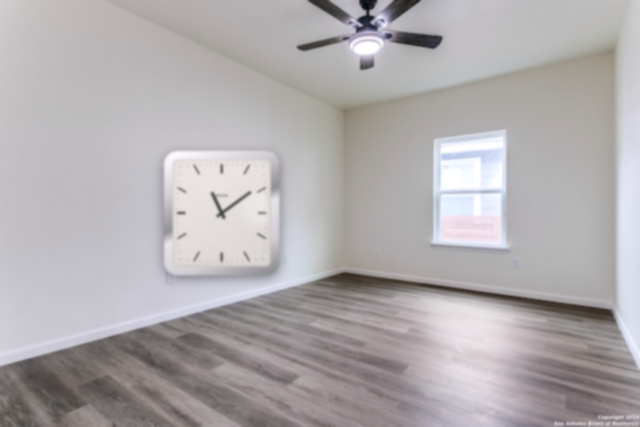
**11:09**
